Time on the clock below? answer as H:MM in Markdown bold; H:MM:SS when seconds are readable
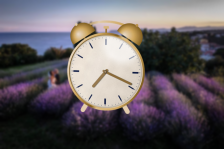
**7:19**
